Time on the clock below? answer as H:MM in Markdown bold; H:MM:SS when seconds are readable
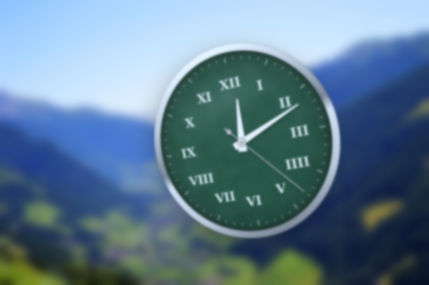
**12:11:23**
